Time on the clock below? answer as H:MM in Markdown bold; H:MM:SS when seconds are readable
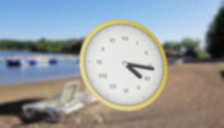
**4:16**
